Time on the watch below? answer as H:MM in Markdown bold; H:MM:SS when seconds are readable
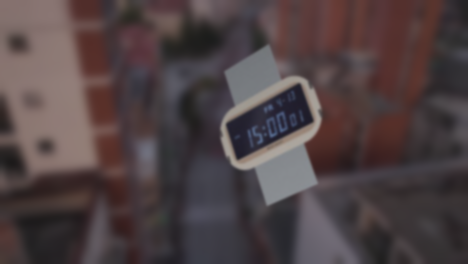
**15:00**
